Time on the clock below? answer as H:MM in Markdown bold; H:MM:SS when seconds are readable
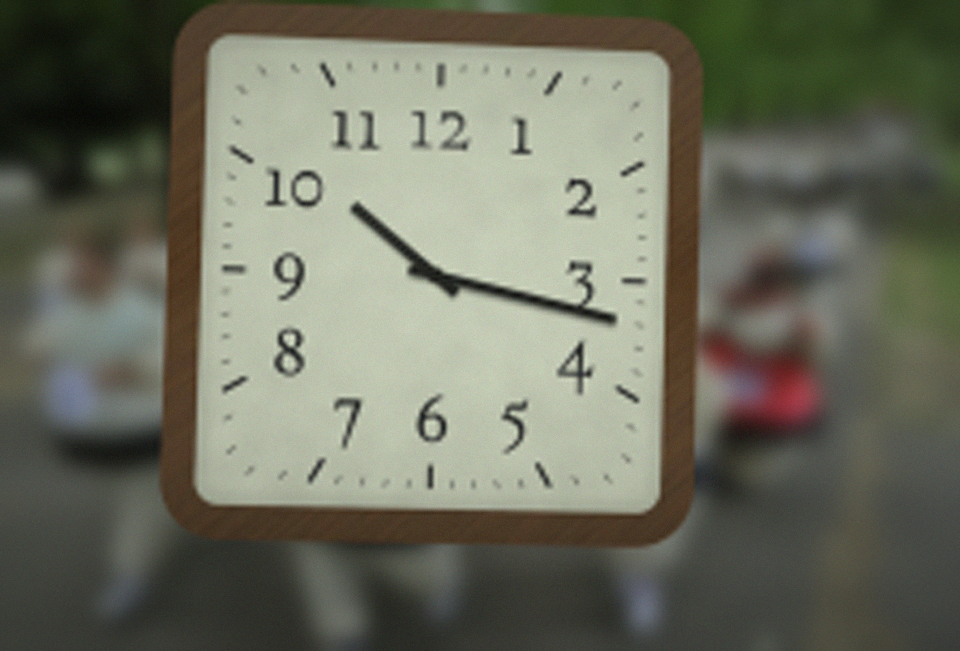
**10:17**
